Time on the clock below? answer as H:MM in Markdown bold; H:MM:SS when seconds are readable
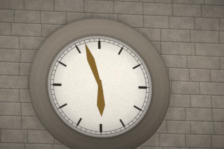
**5:57**
